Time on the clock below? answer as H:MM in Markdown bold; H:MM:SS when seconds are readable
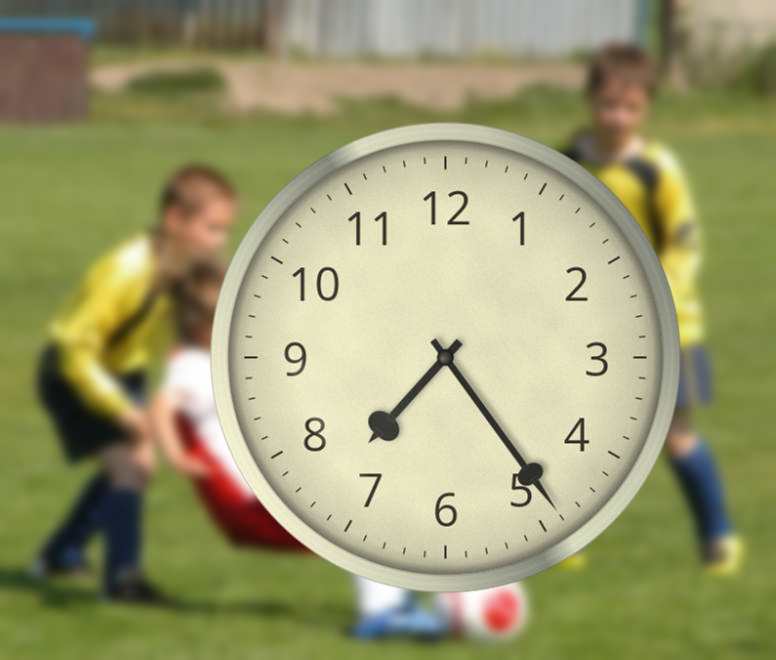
**7:24**
